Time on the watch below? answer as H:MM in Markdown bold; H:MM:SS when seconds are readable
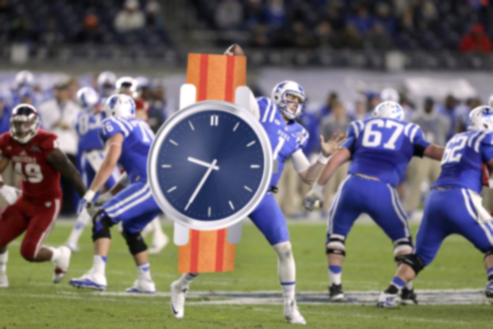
**9:35**
